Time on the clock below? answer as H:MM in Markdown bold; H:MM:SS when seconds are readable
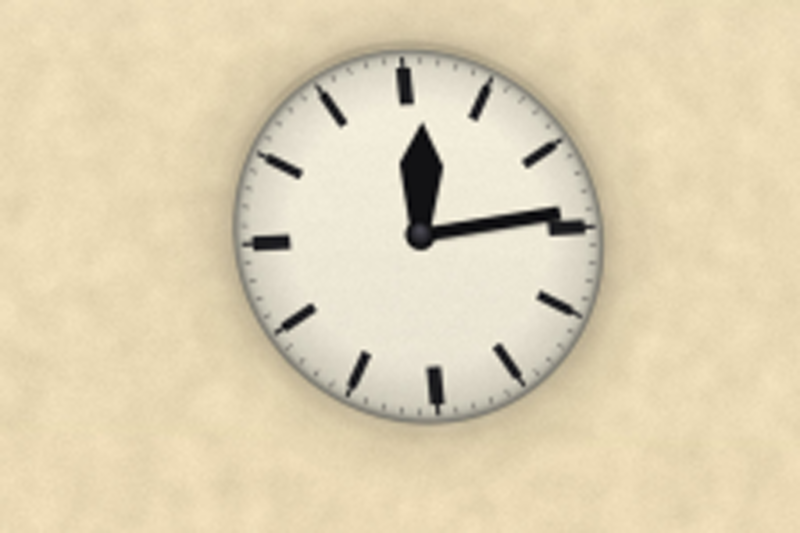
**12:14**
